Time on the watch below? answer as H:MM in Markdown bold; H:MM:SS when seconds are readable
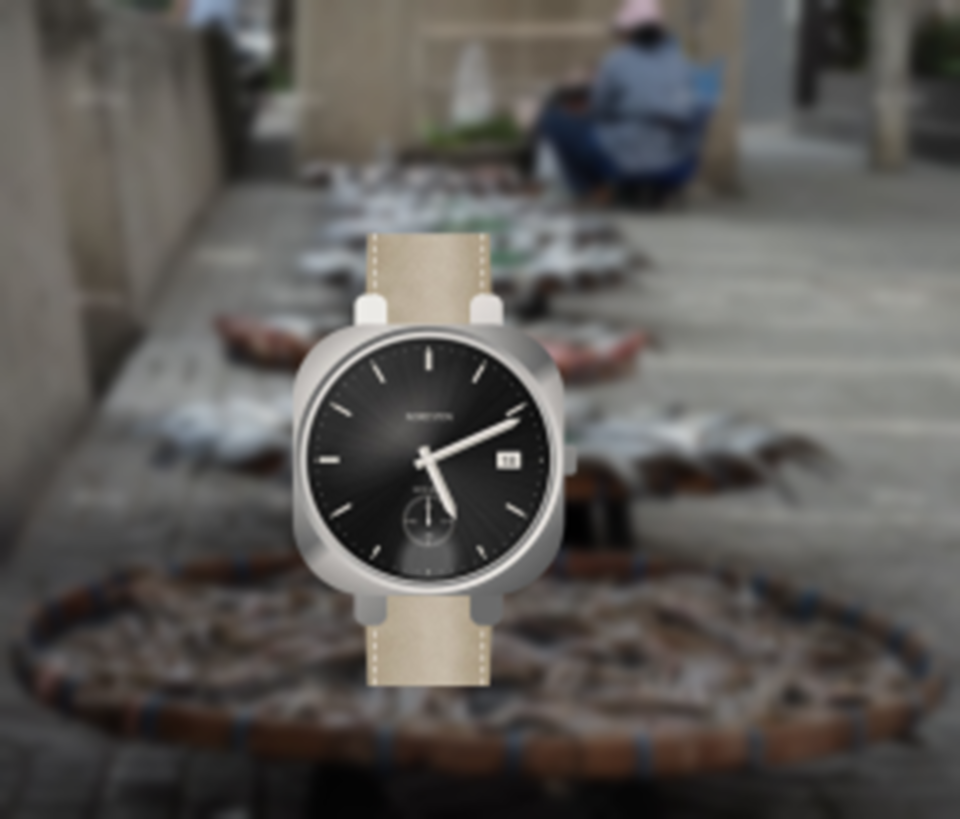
**5:11**
